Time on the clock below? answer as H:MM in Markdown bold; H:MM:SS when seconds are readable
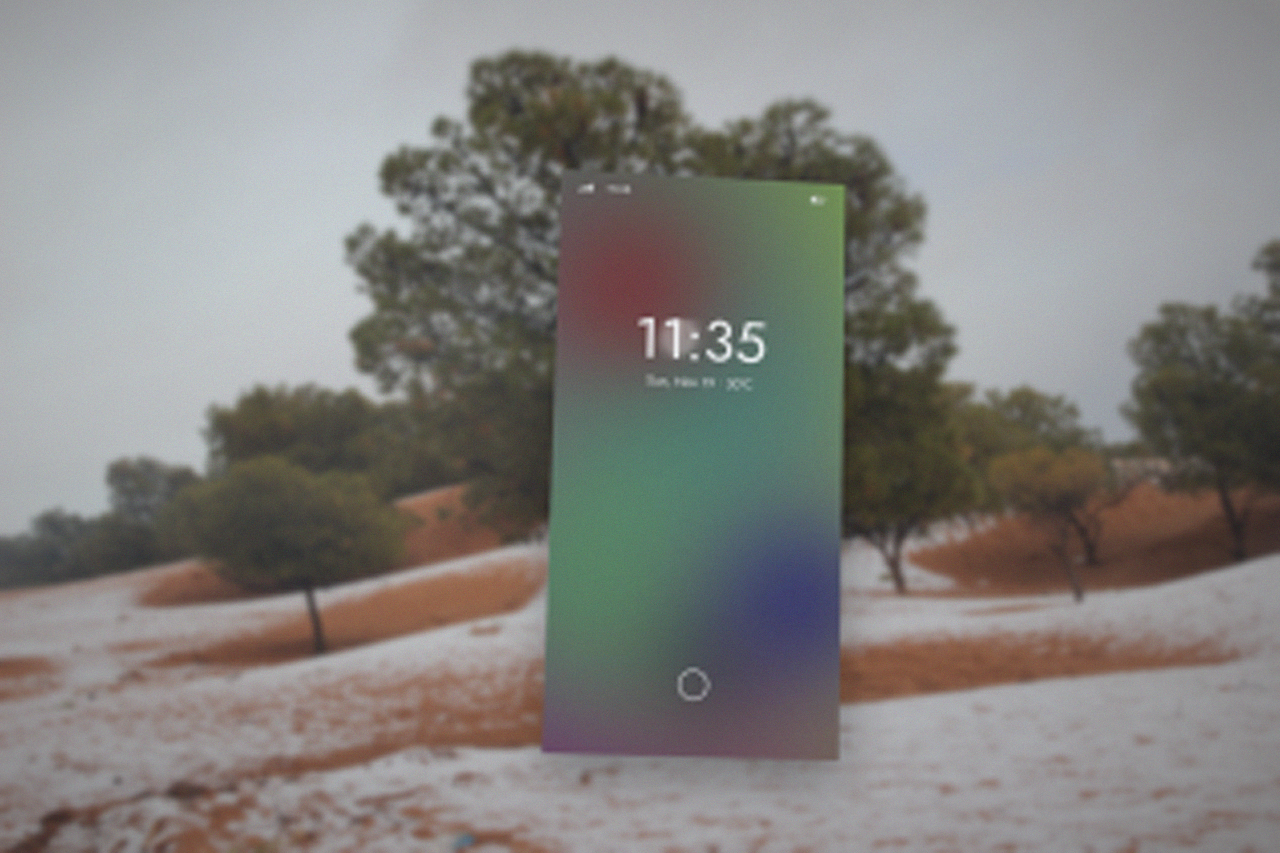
**11:35**
